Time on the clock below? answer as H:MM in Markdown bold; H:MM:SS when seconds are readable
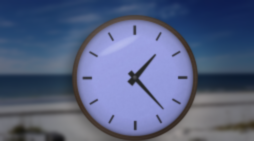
**1:23**
